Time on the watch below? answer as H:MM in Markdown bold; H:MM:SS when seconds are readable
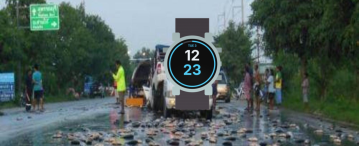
**12:23**
